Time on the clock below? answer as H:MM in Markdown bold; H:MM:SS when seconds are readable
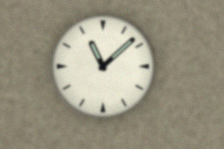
**11:08**
